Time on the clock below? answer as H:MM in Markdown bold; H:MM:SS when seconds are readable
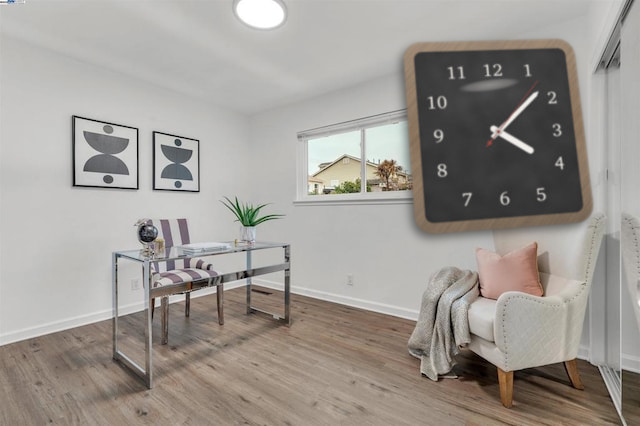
**4:08:07**
